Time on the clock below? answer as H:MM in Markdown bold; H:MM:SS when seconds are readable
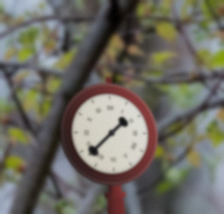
**1:38**
